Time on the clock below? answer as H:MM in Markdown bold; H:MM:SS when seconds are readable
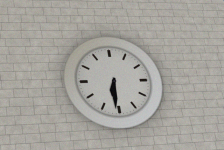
**6:31**
